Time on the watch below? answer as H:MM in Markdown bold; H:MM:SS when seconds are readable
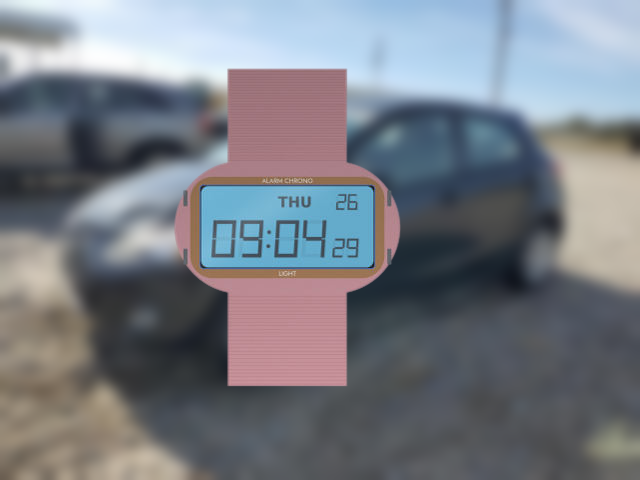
**9:04:29**
